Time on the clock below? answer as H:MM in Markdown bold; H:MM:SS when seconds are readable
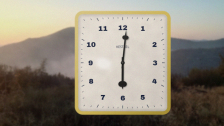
**6:01**
